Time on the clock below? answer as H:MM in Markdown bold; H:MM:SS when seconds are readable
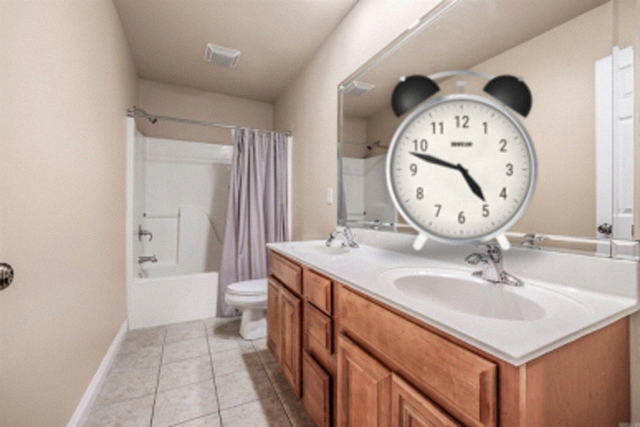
**4:48**
